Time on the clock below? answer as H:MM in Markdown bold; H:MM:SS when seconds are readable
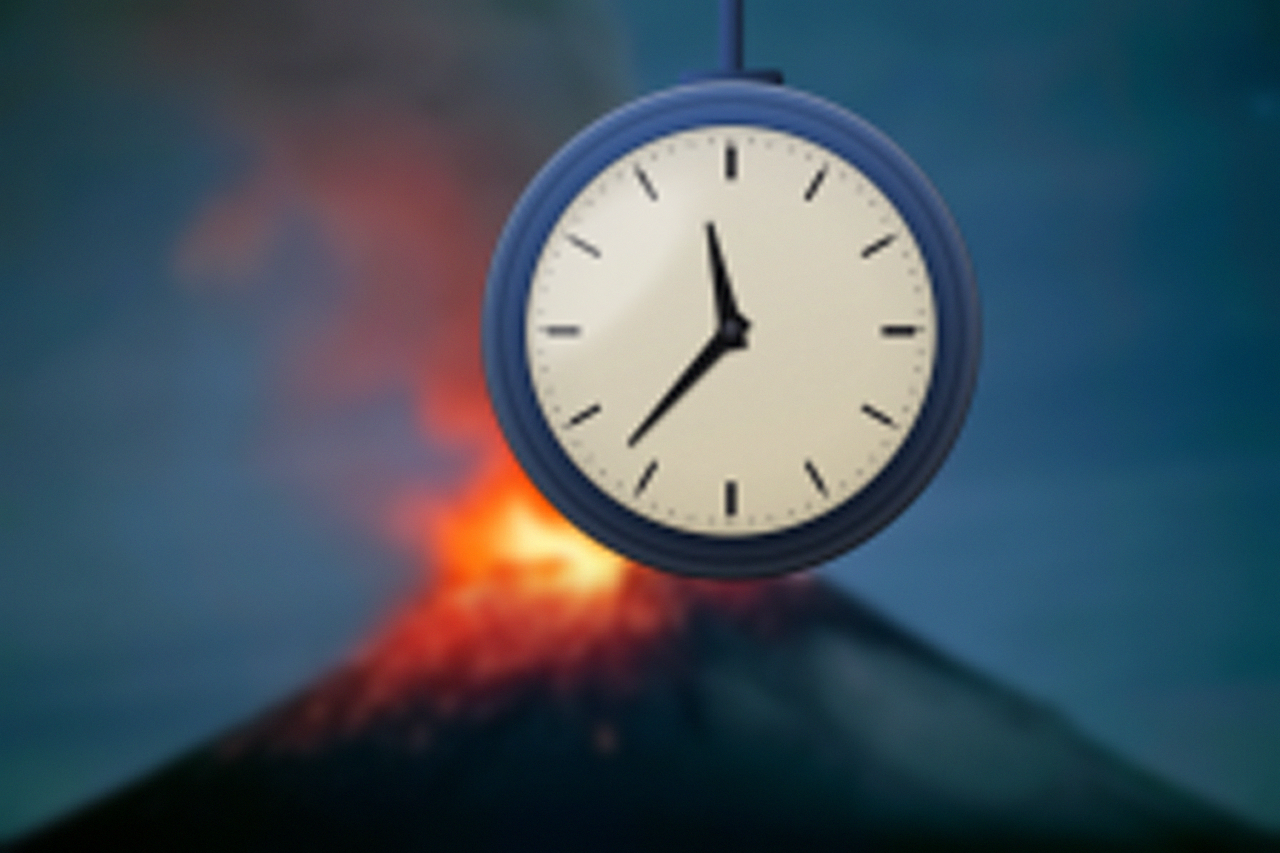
**11:37**
